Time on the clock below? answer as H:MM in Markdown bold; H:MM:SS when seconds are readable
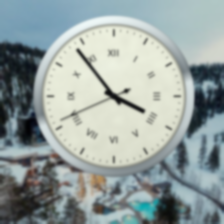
**3:53:41**
